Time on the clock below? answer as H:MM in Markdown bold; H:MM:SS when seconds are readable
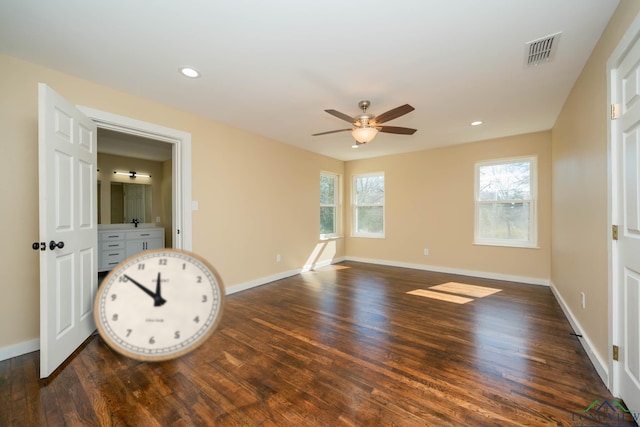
**11:51**
